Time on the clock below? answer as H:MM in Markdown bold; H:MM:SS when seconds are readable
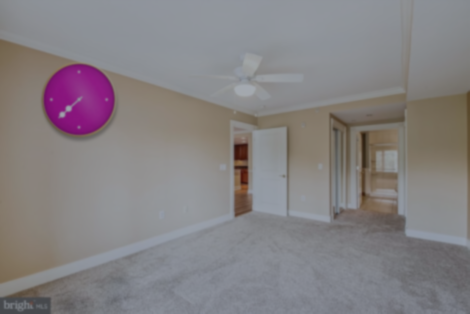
**7:38**
